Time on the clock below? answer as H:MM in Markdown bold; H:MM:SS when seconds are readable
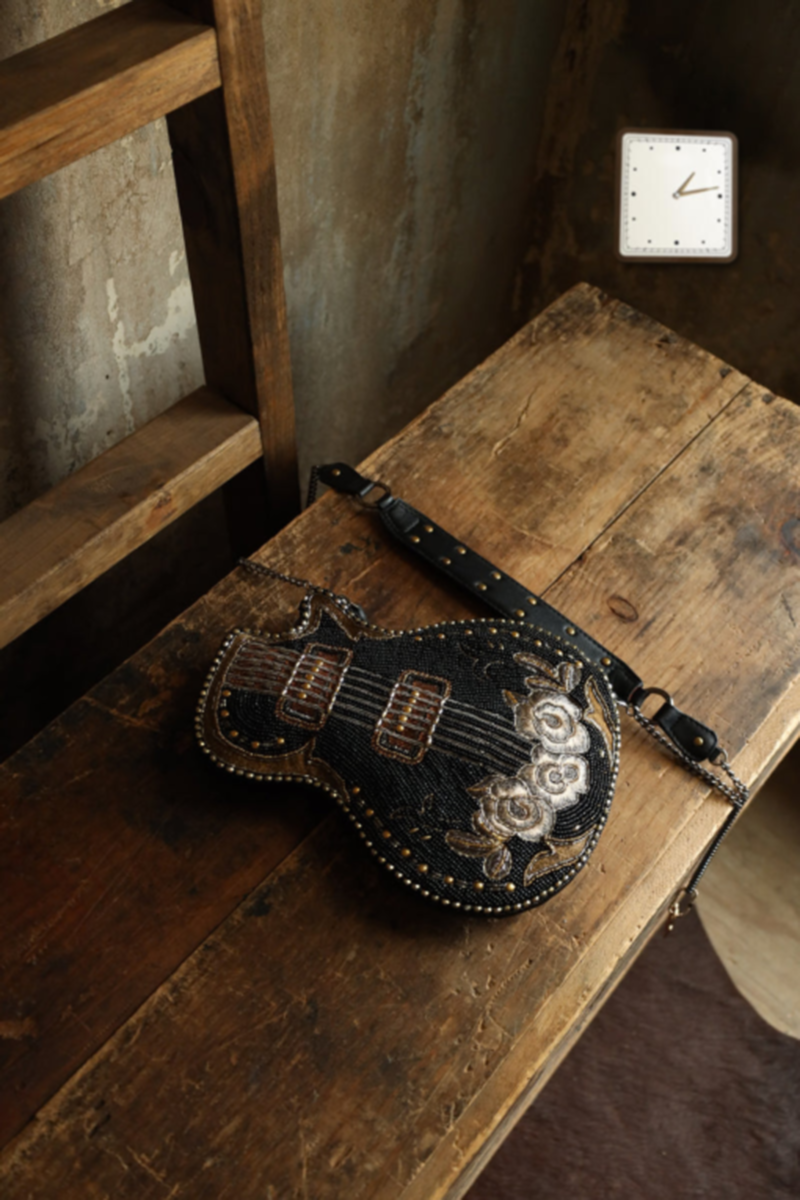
**1:13**
